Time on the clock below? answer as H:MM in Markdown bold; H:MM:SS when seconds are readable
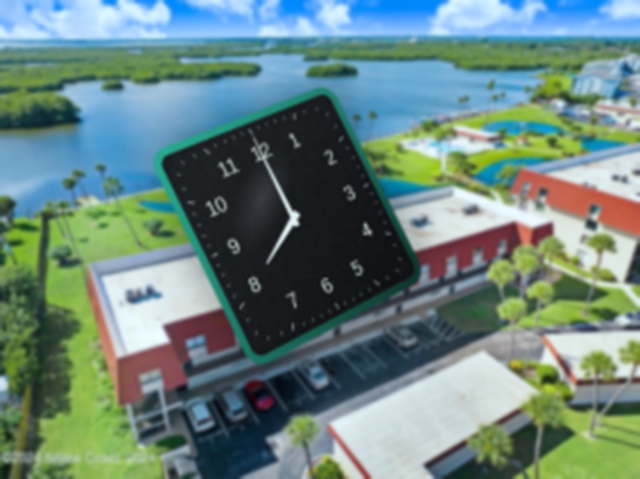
**8:00**
